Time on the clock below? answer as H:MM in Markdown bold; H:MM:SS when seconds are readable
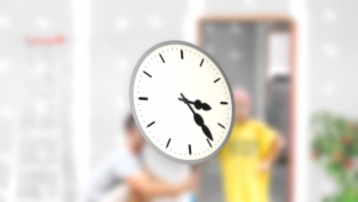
**3:24**
